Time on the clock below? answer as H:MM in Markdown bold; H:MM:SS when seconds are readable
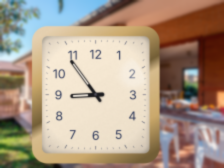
**8:54**
